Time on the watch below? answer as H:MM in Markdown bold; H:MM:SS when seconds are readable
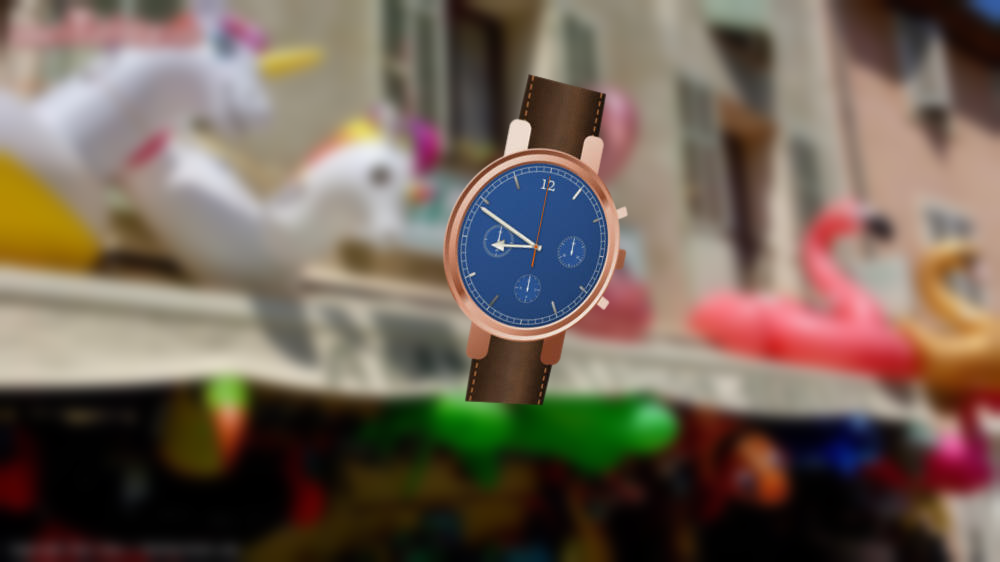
**8:49**
